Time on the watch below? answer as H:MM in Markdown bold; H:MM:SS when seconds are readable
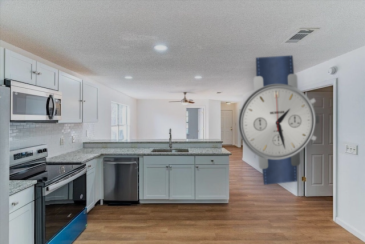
**1:28**
